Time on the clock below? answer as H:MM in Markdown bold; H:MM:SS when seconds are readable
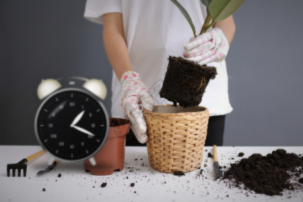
**1:19**
